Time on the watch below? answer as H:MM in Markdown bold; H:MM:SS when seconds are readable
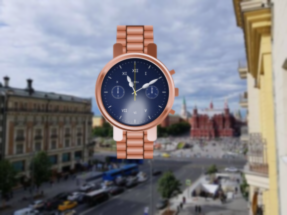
**11:10**
